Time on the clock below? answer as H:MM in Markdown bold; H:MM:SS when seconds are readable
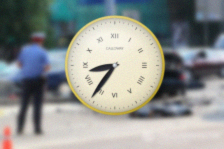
**8:36**
